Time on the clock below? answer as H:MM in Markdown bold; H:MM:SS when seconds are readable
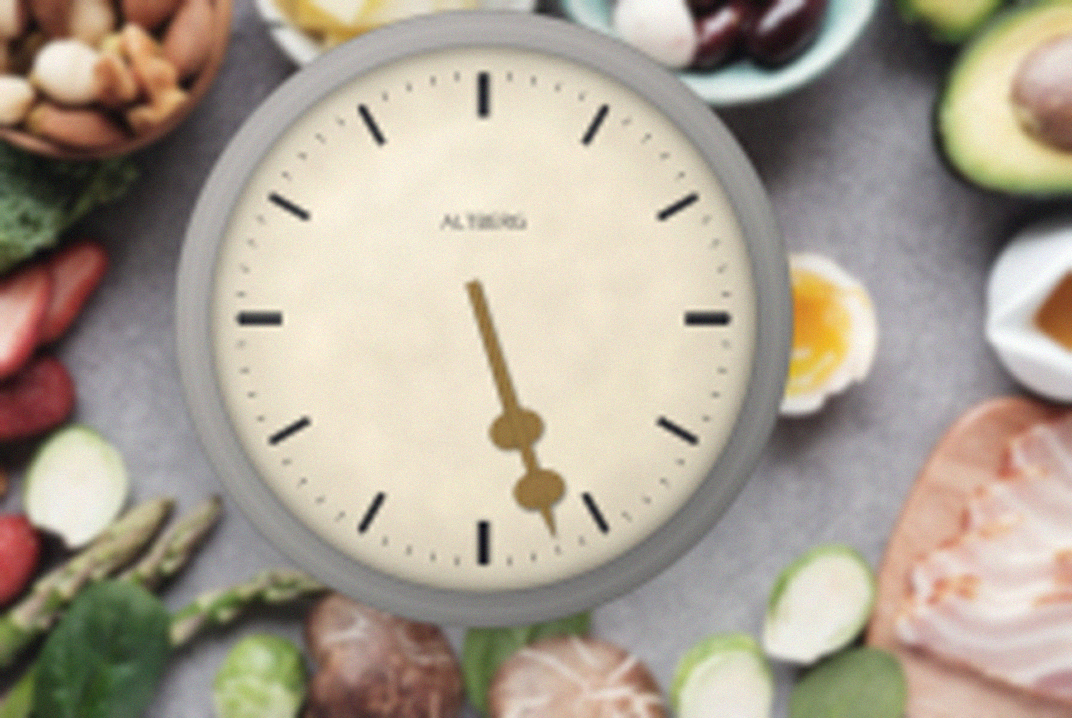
**5:27**
